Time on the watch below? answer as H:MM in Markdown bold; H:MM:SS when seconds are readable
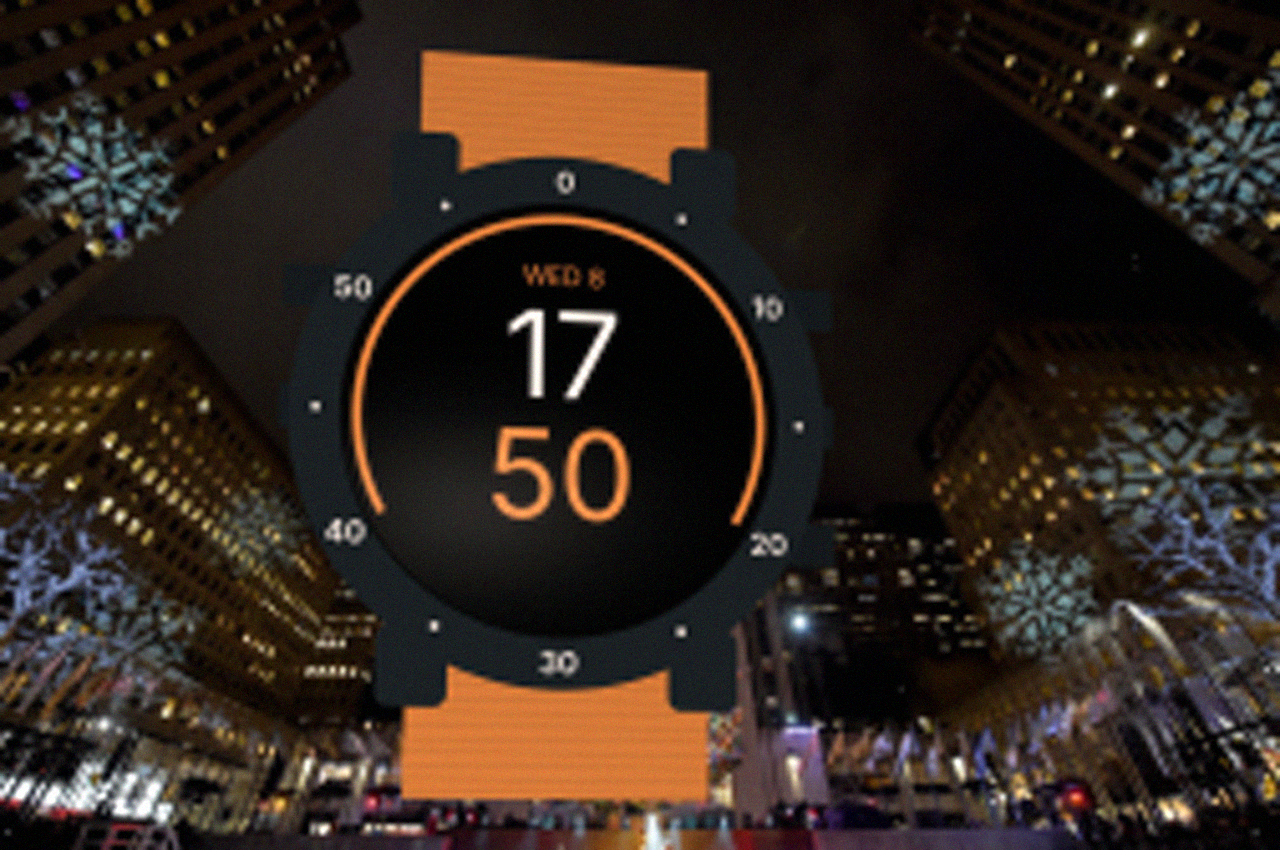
**17:50**
